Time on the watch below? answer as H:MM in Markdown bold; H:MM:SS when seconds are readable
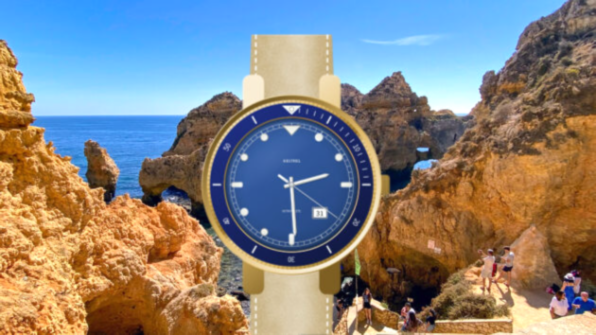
**2:29:21**
